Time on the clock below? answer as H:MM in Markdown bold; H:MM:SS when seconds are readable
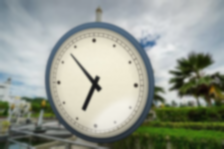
**6:53**
